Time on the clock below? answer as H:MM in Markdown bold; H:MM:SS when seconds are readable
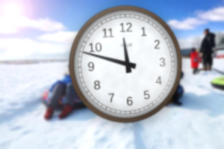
**11:48**
